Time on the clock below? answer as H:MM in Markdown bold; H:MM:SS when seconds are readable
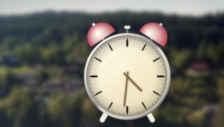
**4:31**
